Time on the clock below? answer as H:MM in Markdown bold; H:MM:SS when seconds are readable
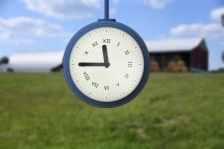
**11:45**
